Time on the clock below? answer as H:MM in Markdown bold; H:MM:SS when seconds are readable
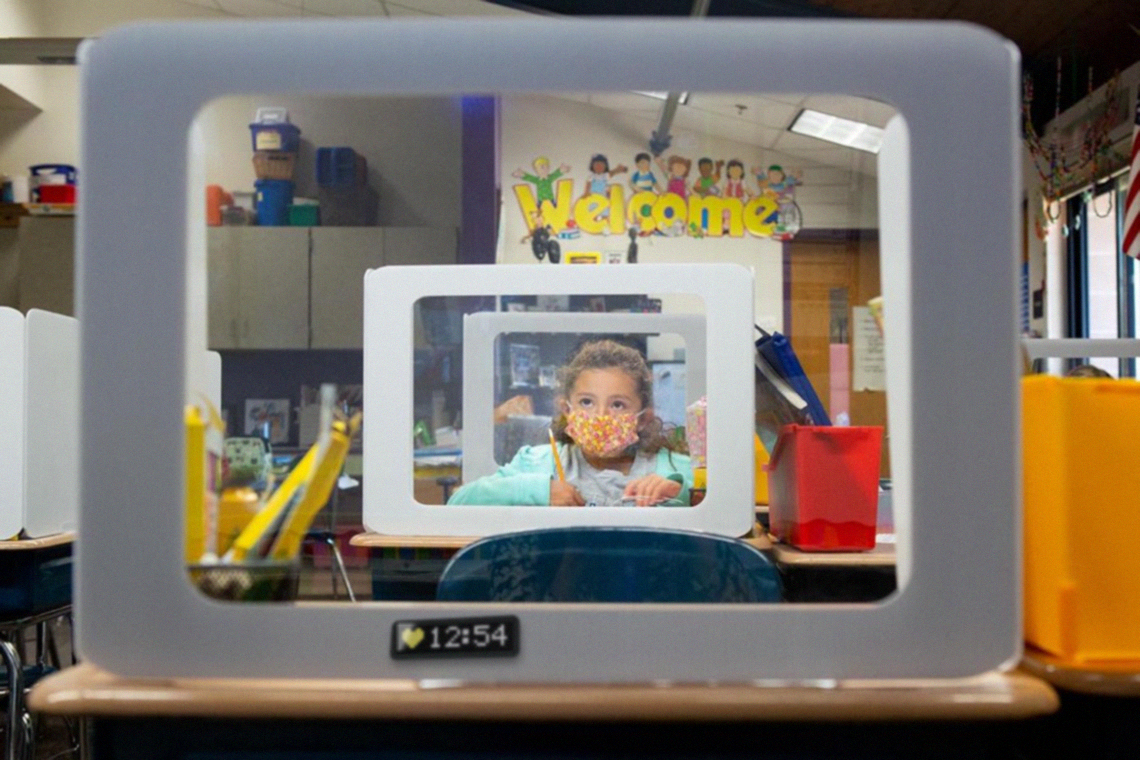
**12:54**
